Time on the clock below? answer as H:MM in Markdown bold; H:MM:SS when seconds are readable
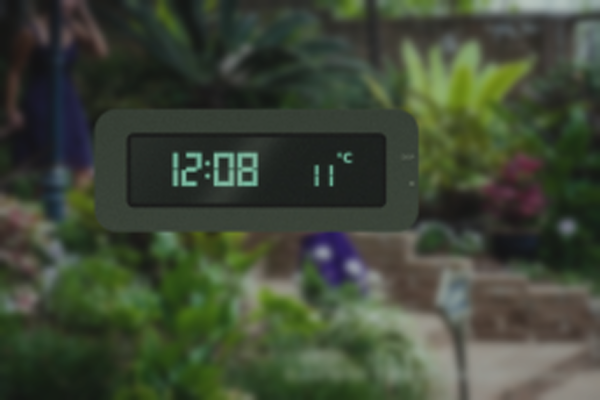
**12:08**
